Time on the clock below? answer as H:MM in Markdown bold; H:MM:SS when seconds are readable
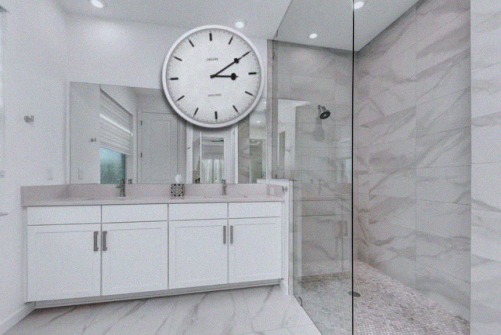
**3:10**
